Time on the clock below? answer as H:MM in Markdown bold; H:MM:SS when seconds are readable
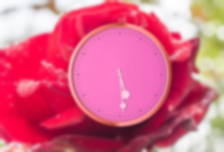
**5:29**
